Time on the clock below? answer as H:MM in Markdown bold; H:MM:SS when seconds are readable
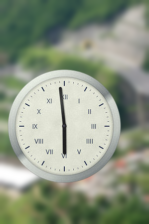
**5:59**
